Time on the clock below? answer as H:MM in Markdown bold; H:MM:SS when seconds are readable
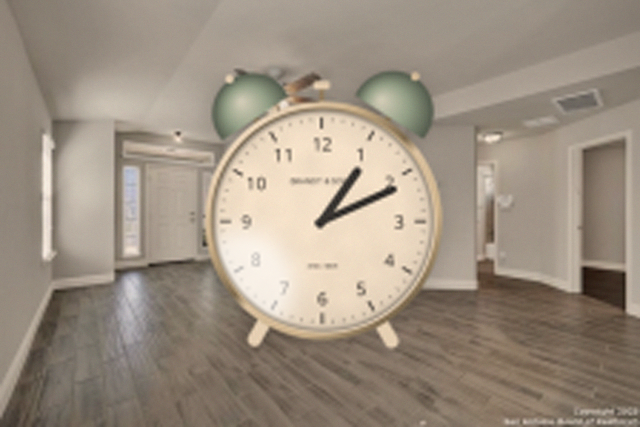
**1:11**
